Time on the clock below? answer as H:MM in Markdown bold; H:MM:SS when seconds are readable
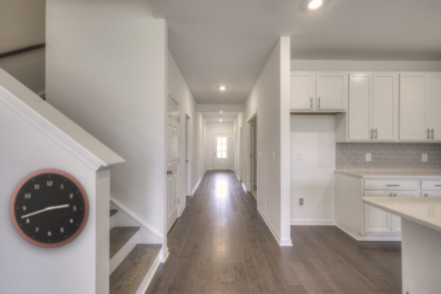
**2:42**
